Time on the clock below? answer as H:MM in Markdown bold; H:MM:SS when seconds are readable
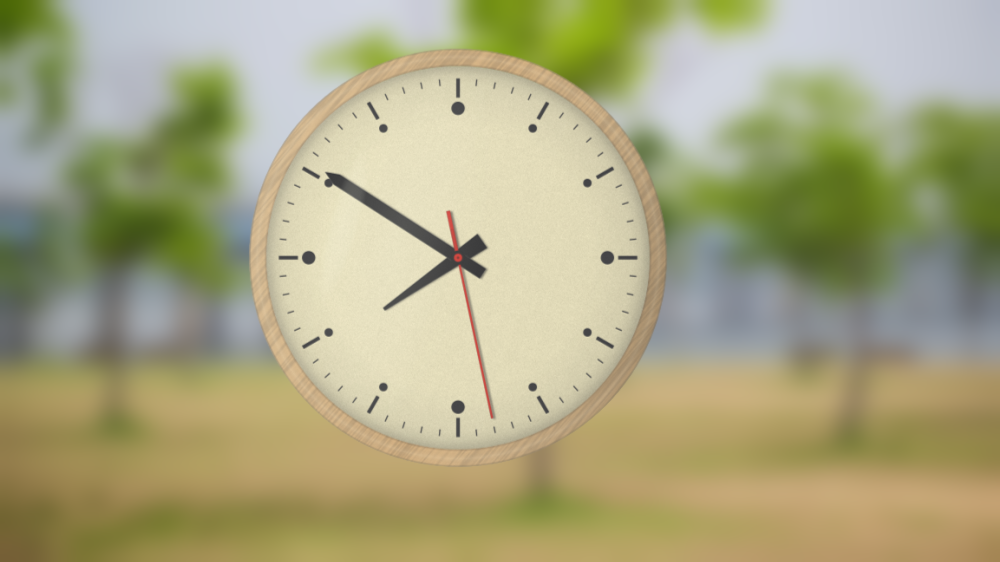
**7:50:28**
